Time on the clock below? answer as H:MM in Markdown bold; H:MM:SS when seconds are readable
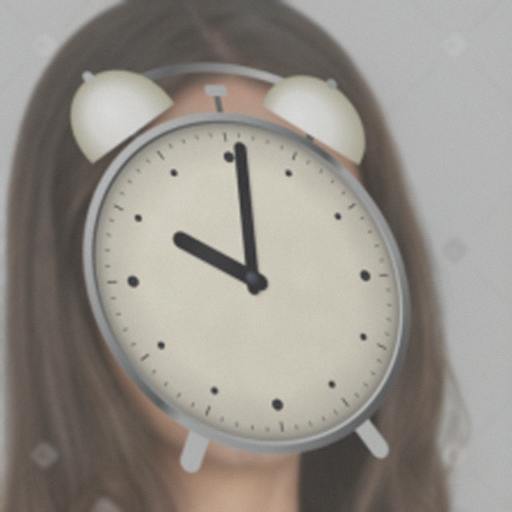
**10:01**
